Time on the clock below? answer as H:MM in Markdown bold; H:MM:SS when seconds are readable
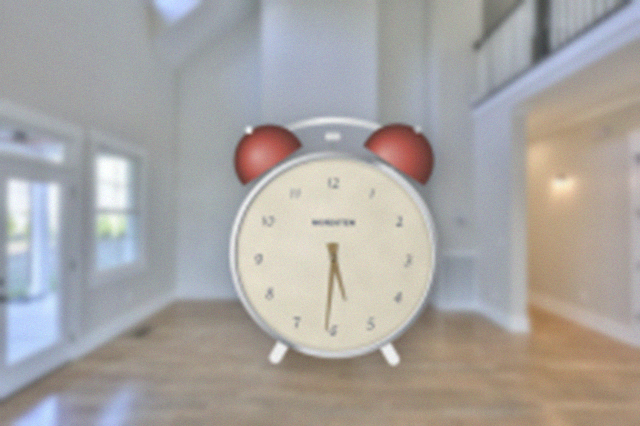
**5:31**
